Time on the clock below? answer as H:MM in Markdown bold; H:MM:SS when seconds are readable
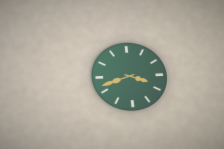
**3:42**
